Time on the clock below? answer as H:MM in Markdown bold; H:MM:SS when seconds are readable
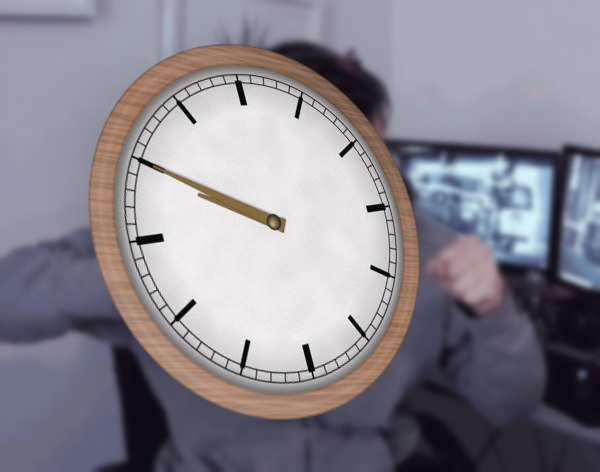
**9:50**
